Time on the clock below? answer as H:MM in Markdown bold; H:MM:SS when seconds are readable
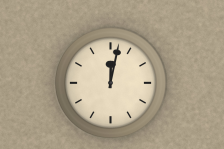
**12:02**
